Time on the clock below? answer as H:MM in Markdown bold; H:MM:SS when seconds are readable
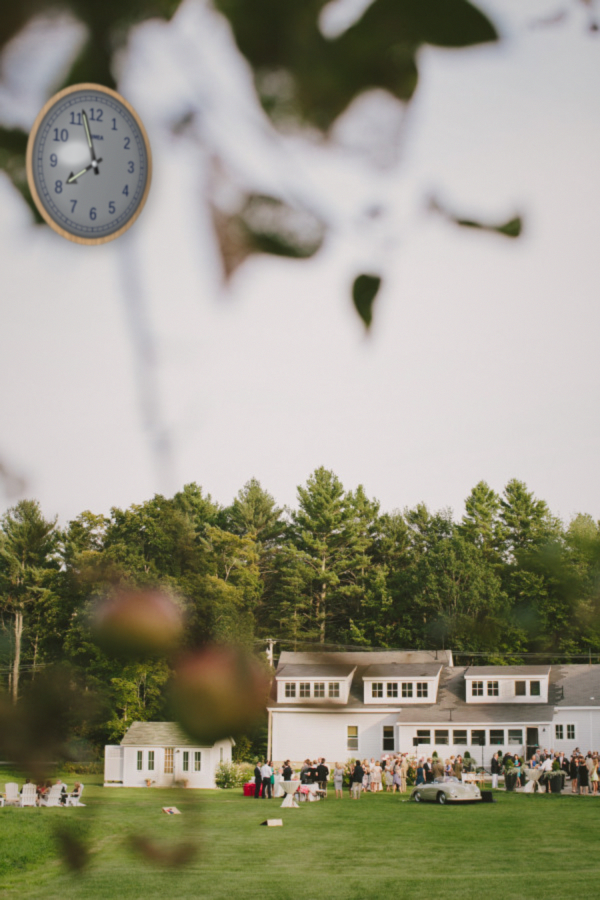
**7:57**
